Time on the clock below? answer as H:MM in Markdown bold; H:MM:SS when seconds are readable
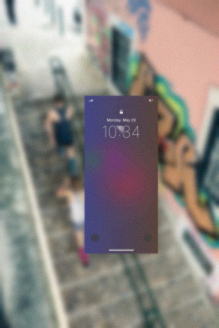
**10:34**
